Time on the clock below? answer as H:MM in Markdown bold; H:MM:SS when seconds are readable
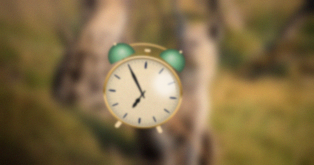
**6:55**
